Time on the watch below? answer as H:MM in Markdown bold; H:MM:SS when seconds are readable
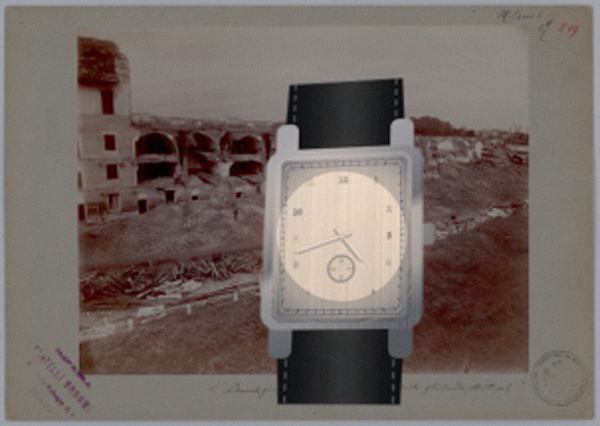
**4:42**
